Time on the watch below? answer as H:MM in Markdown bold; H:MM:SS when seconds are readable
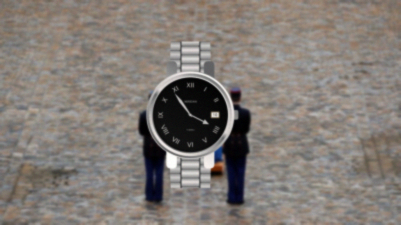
**3:54**
